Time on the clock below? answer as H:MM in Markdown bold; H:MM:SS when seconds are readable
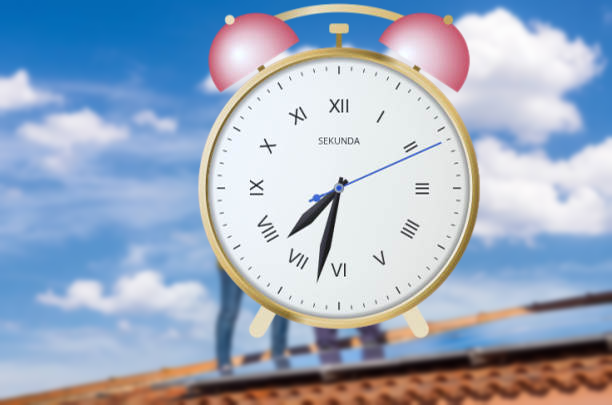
**7:32:11**
